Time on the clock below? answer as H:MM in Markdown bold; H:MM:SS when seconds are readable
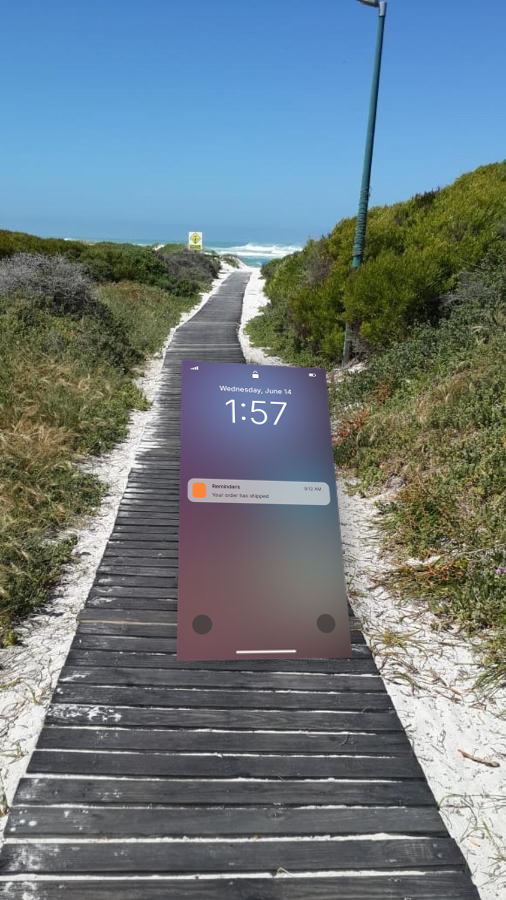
**1:57**
